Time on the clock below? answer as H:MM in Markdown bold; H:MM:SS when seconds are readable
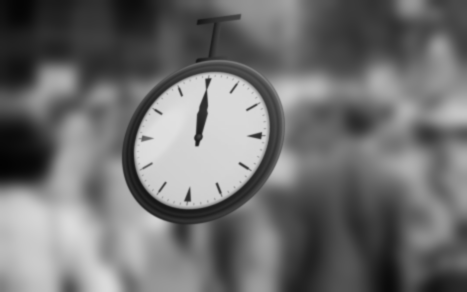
**12:00**
